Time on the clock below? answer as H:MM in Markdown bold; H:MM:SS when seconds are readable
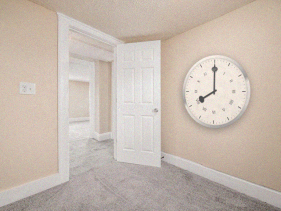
**8:00**
